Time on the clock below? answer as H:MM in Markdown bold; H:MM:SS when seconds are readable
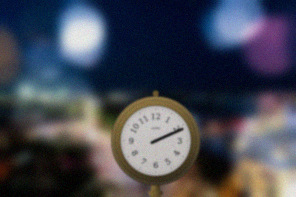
**2:11**
